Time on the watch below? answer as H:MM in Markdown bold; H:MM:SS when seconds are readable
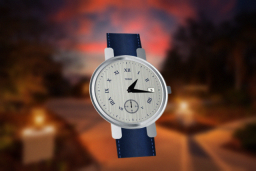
**1:16**
